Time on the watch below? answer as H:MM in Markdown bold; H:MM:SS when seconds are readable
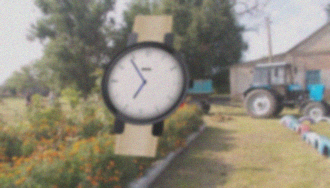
**6:54**
